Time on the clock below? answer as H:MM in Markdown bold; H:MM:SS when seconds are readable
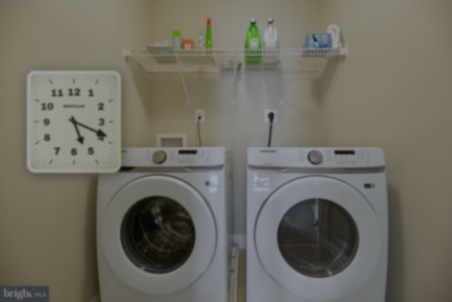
**5:19**
